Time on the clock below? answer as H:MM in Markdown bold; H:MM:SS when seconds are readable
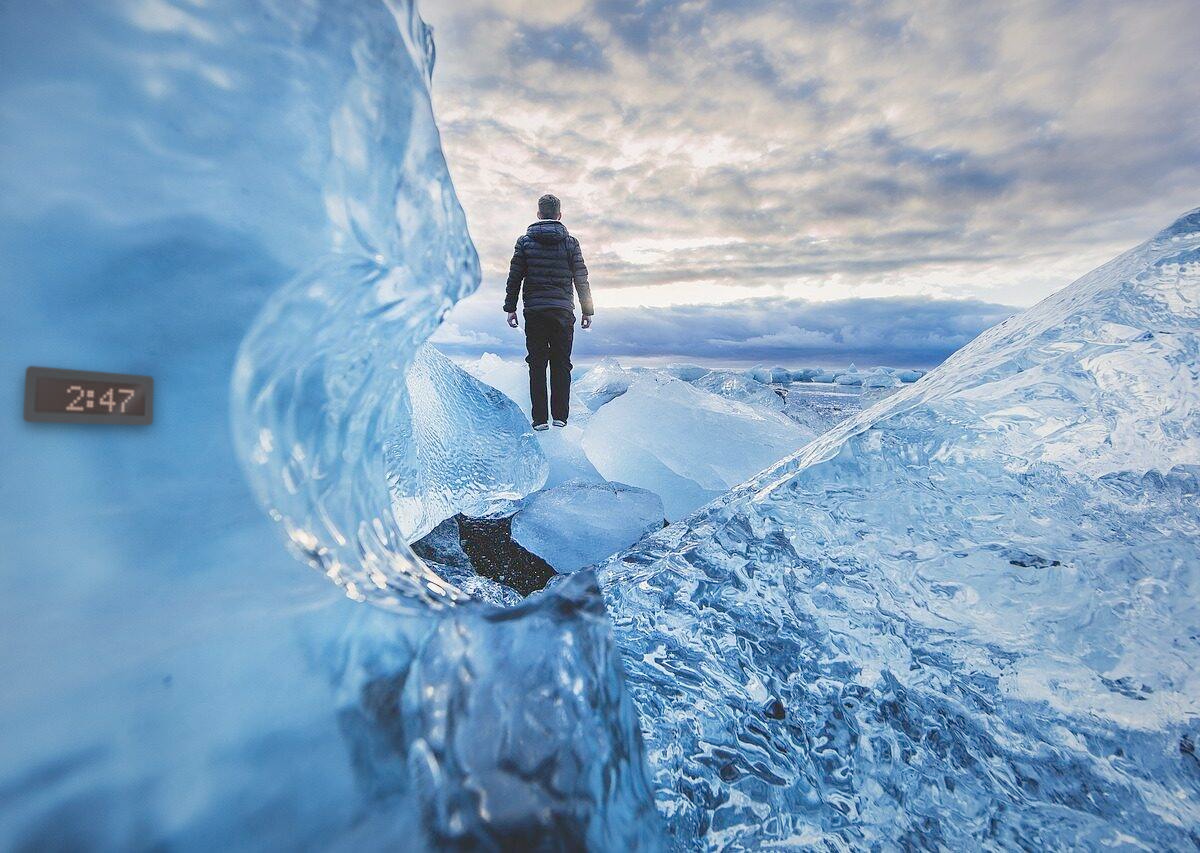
**2:47**
